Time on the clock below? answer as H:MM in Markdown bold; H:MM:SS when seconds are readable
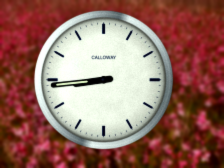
**8:44**
